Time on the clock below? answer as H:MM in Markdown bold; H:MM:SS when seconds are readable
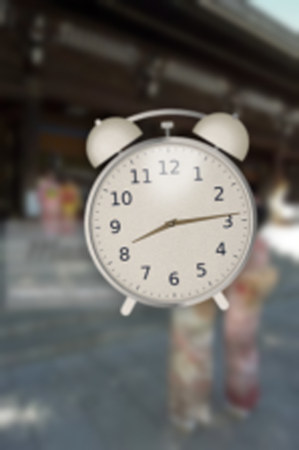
**8:14**
